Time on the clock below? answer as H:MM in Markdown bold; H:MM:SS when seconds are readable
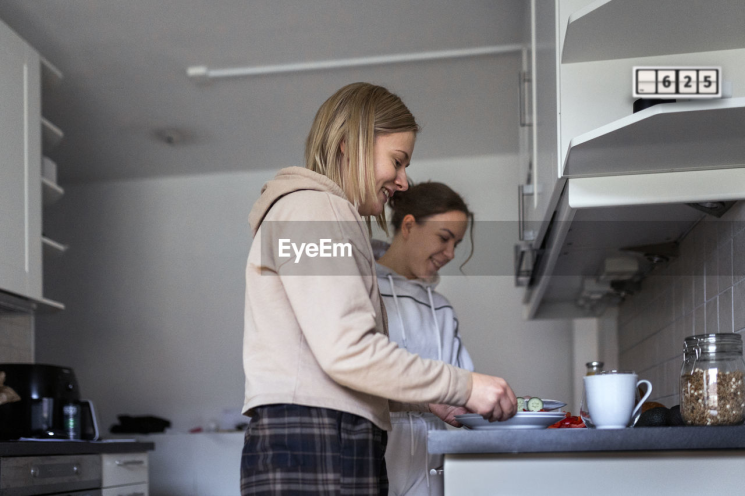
**6:25**
